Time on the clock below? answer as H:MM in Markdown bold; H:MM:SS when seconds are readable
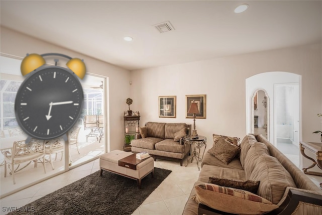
**6:14**
